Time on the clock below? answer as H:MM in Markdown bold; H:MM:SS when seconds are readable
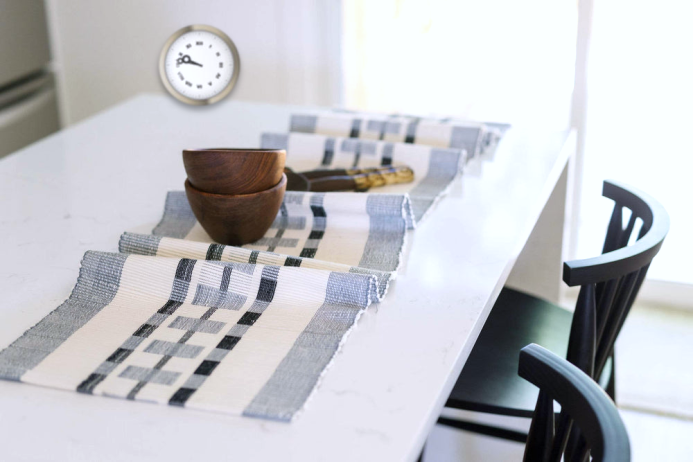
**9:47**
